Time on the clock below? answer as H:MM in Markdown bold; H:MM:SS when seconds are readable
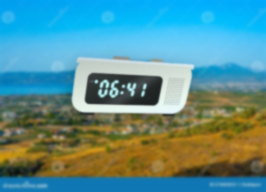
**6:41**
